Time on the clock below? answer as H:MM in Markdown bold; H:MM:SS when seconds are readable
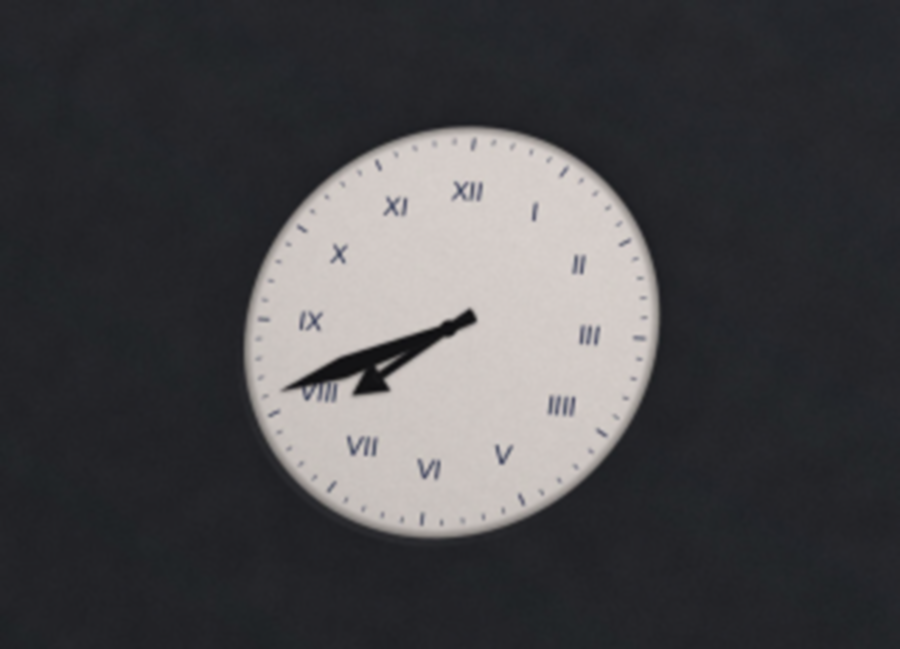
**7:41**
